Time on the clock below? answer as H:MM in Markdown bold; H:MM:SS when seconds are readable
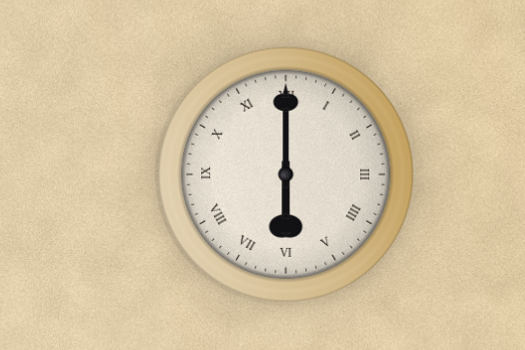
**6:00**
